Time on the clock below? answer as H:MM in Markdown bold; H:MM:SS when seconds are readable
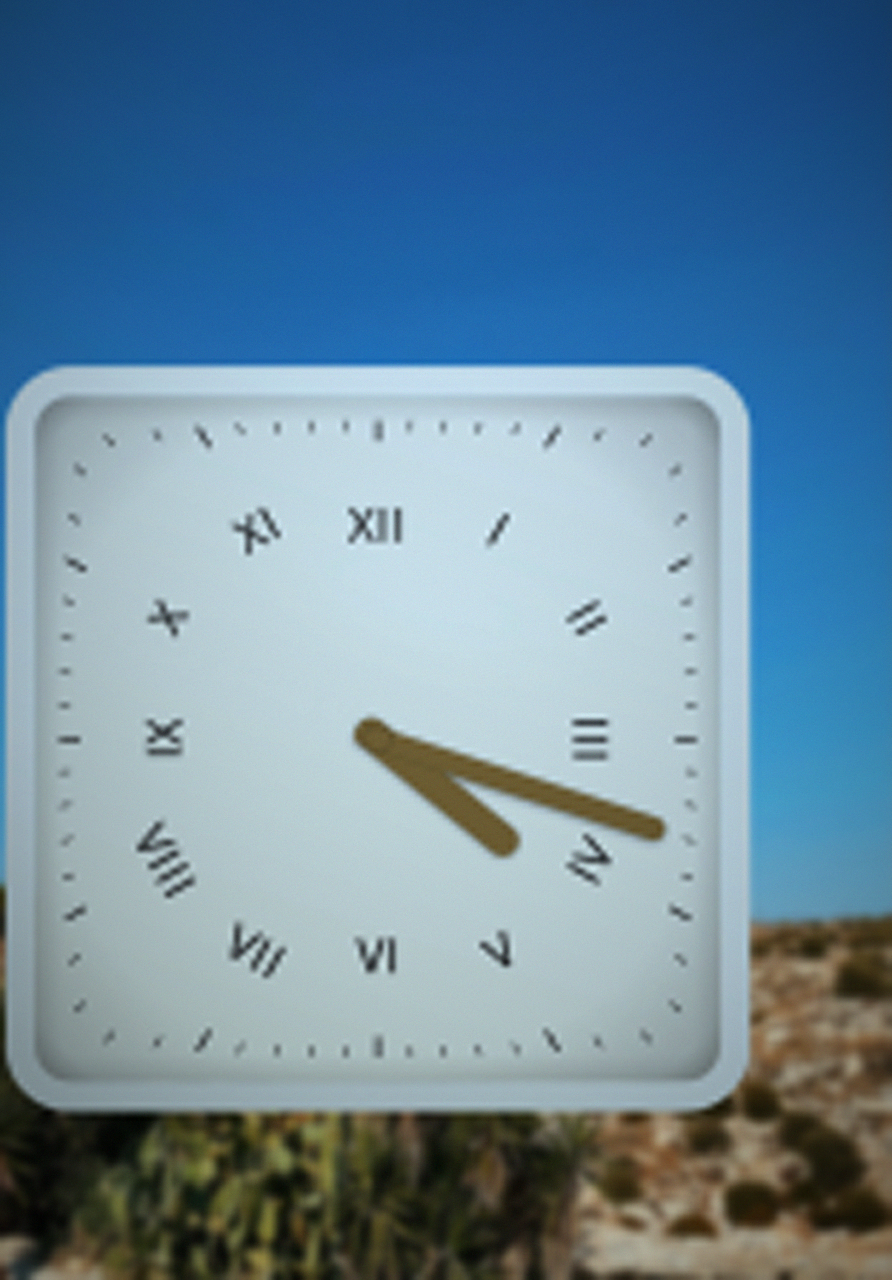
**4:18**
